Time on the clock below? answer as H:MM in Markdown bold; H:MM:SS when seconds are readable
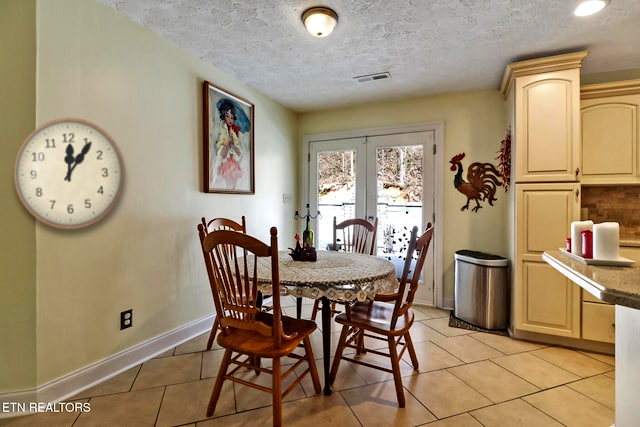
**12:06**
